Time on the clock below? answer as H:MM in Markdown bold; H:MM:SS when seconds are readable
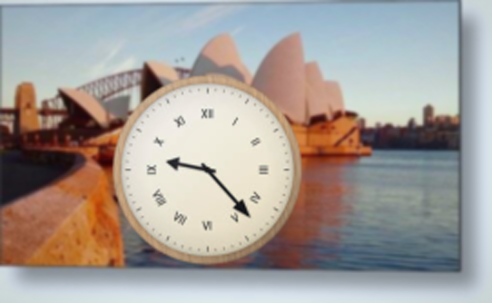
**9:23**
